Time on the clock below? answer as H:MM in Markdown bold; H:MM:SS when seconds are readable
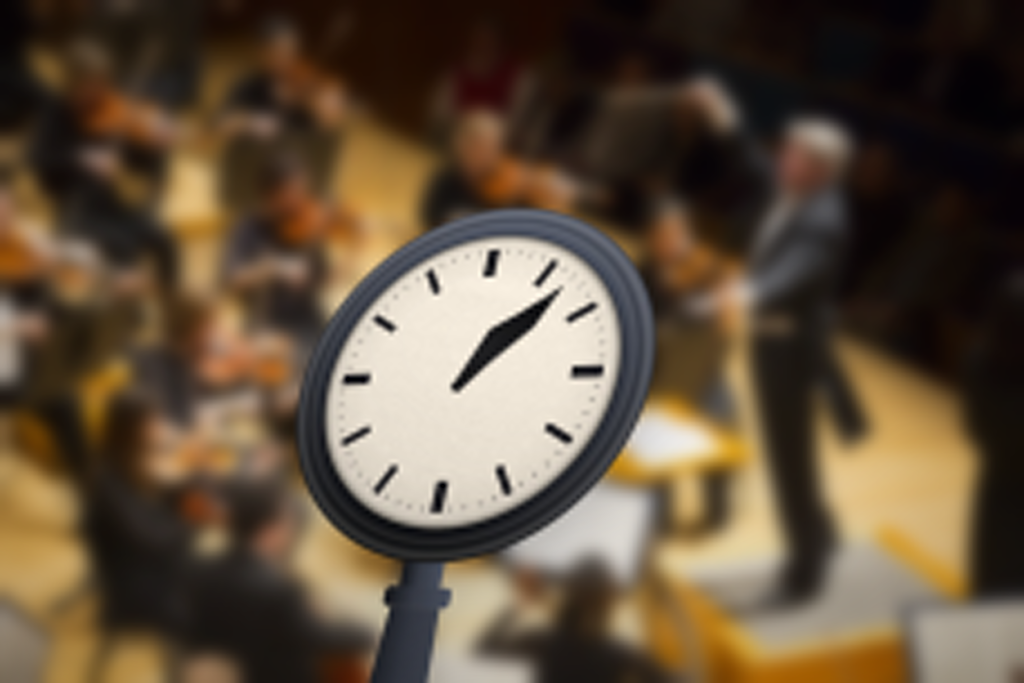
**1:07**
